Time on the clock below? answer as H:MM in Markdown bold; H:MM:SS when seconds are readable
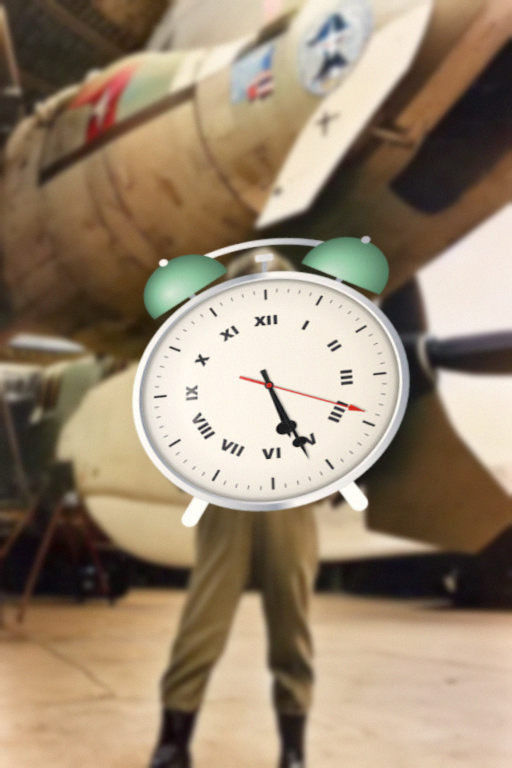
**5:26:19**
